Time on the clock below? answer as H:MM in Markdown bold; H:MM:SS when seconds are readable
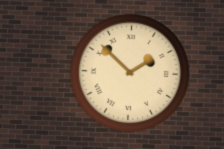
**1:52**
